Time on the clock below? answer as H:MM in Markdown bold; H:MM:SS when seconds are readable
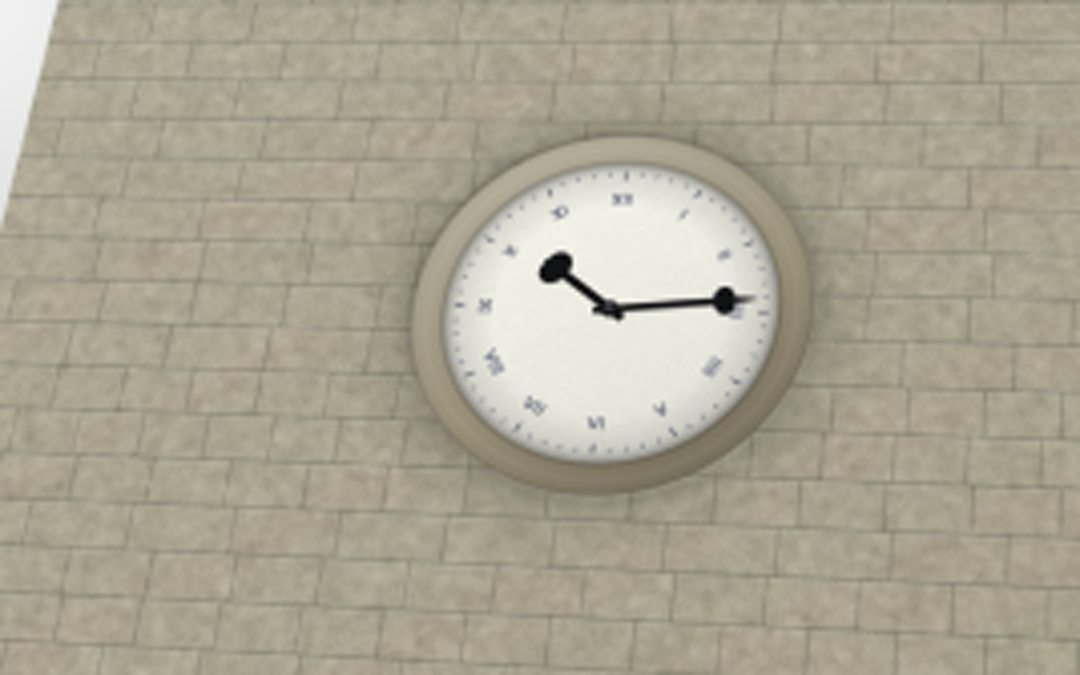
**10:14**
